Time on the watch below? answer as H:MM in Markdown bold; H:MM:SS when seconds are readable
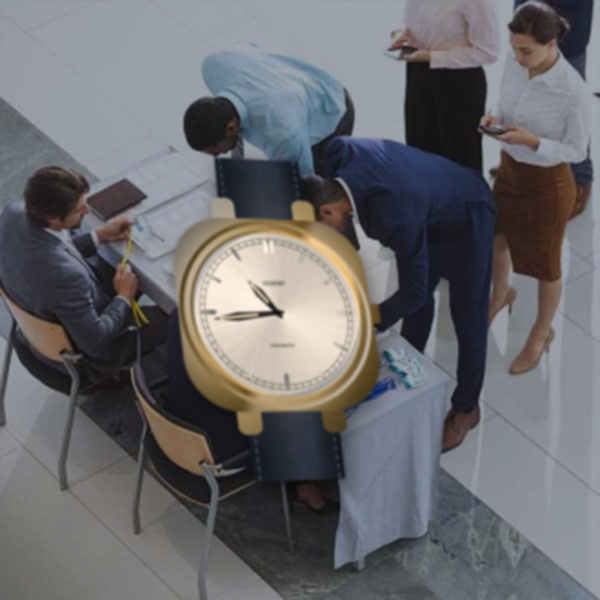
**10:44**
